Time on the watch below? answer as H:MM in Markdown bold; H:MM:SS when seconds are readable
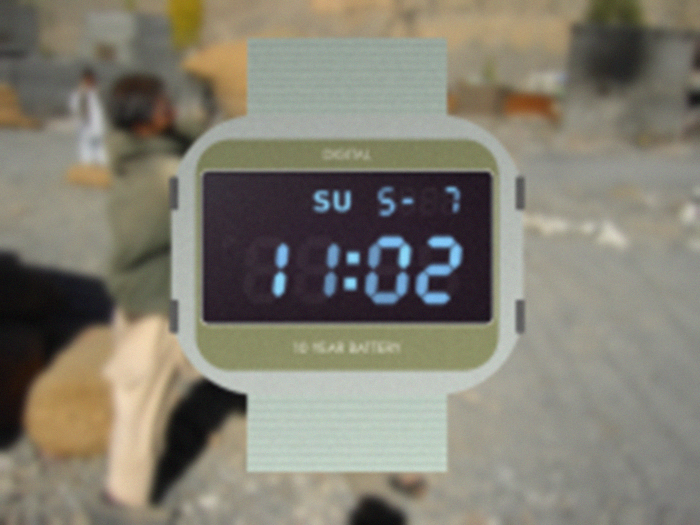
**11:02**
